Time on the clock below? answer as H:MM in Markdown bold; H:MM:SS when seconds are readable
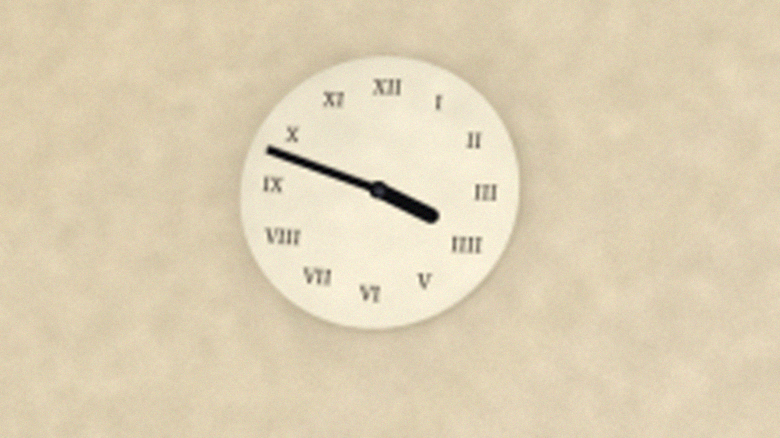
**3:48**
